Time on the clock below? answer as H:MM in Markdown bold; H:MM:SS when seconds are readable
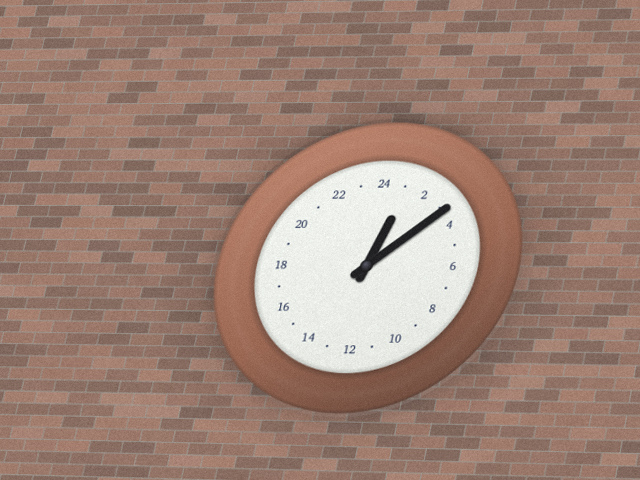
**1:08**
